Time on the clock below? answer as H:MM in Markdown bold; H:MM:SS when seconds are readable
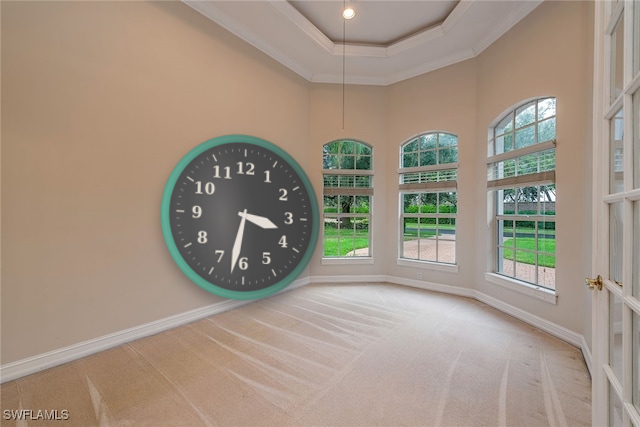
**3:32**
